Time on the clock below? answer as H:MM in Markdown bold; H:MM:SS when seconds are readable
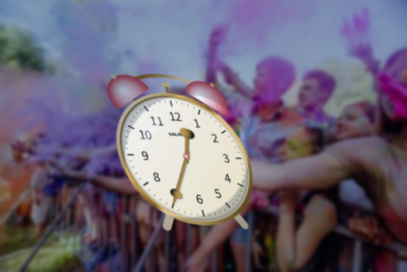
**12:35**
